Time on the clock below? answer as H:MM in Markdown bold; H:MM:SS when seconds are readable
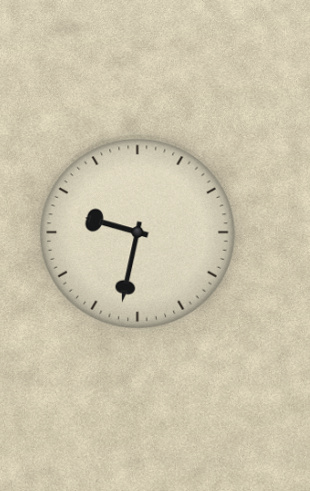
**9:32**
